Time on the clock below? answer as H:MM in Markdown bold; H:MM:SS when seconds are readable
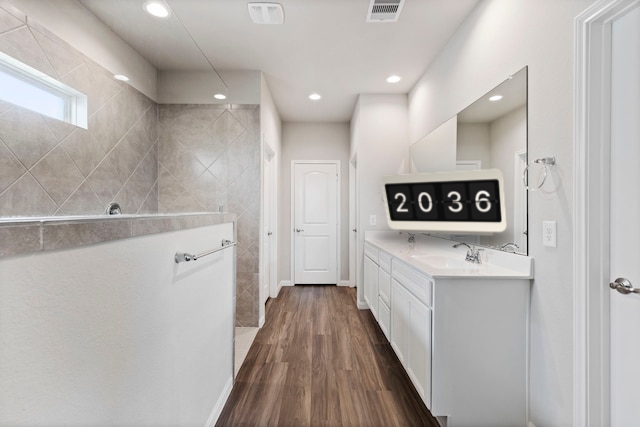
**20:36**
